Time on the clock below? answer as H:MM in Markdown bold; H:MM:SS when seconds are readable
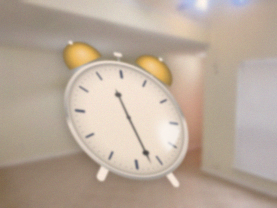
**11:27**
